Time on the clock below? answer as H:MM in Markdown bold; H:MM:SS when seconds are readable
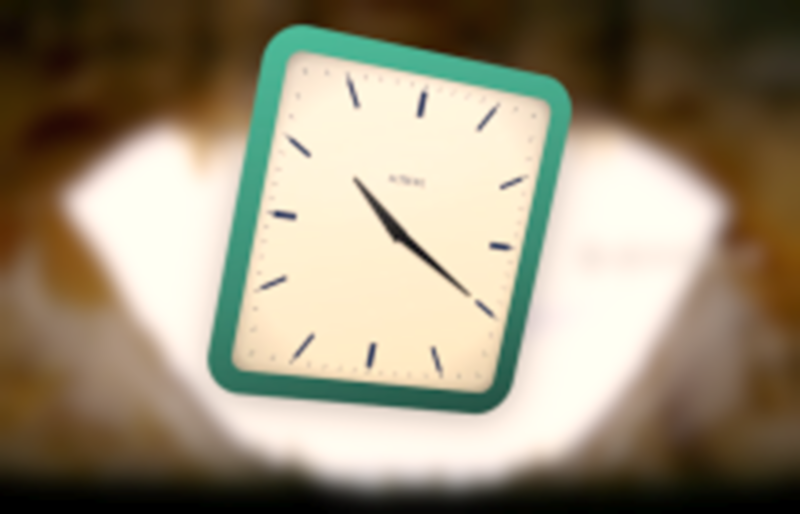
**10:20**
